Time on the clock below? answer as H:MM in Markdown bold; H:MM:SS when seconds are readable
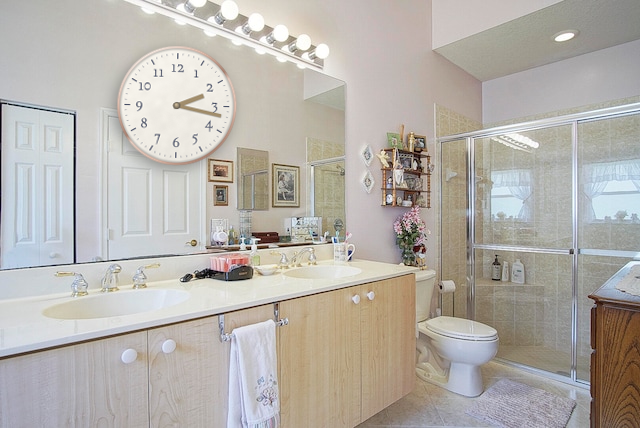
**2:17**
